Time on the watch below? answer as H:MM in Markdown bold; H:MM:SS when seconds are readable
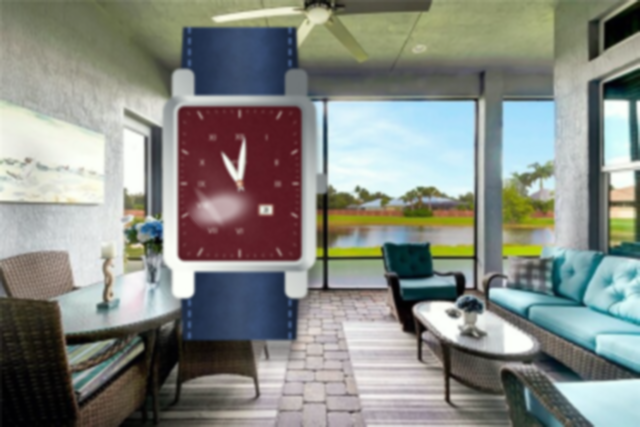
**11:01**
